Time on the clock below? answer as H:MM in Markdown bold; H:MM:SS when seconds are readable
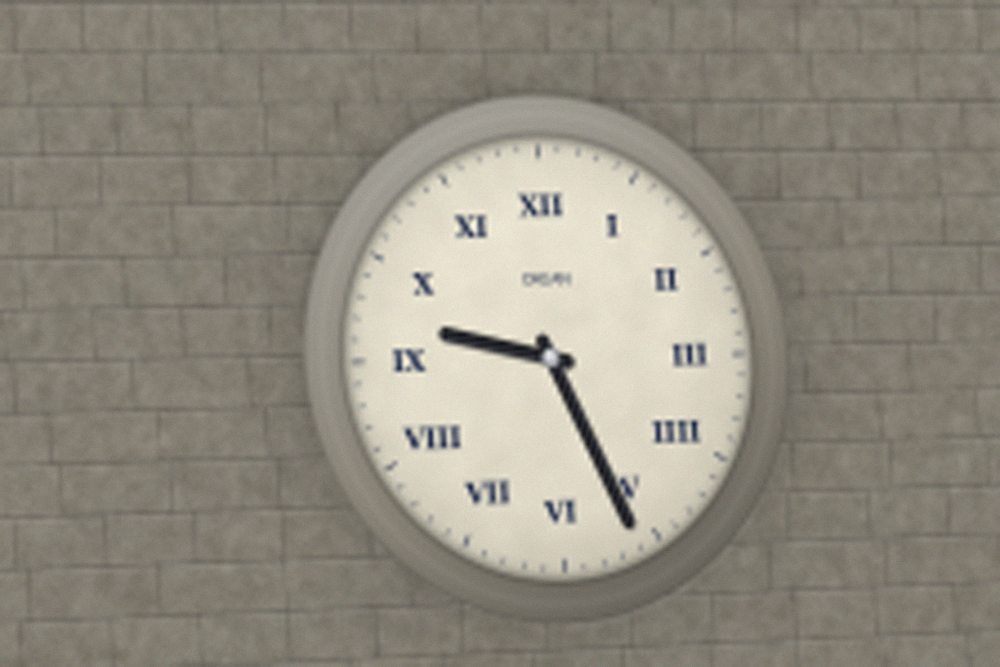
**9:26**
